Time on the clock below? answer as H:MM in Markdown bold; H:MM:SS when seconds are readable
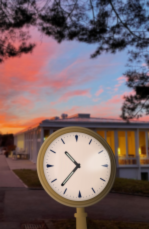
**10:37**
